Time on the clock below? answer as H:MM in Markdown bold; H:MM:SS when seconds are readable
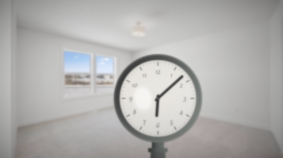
**6:08**
